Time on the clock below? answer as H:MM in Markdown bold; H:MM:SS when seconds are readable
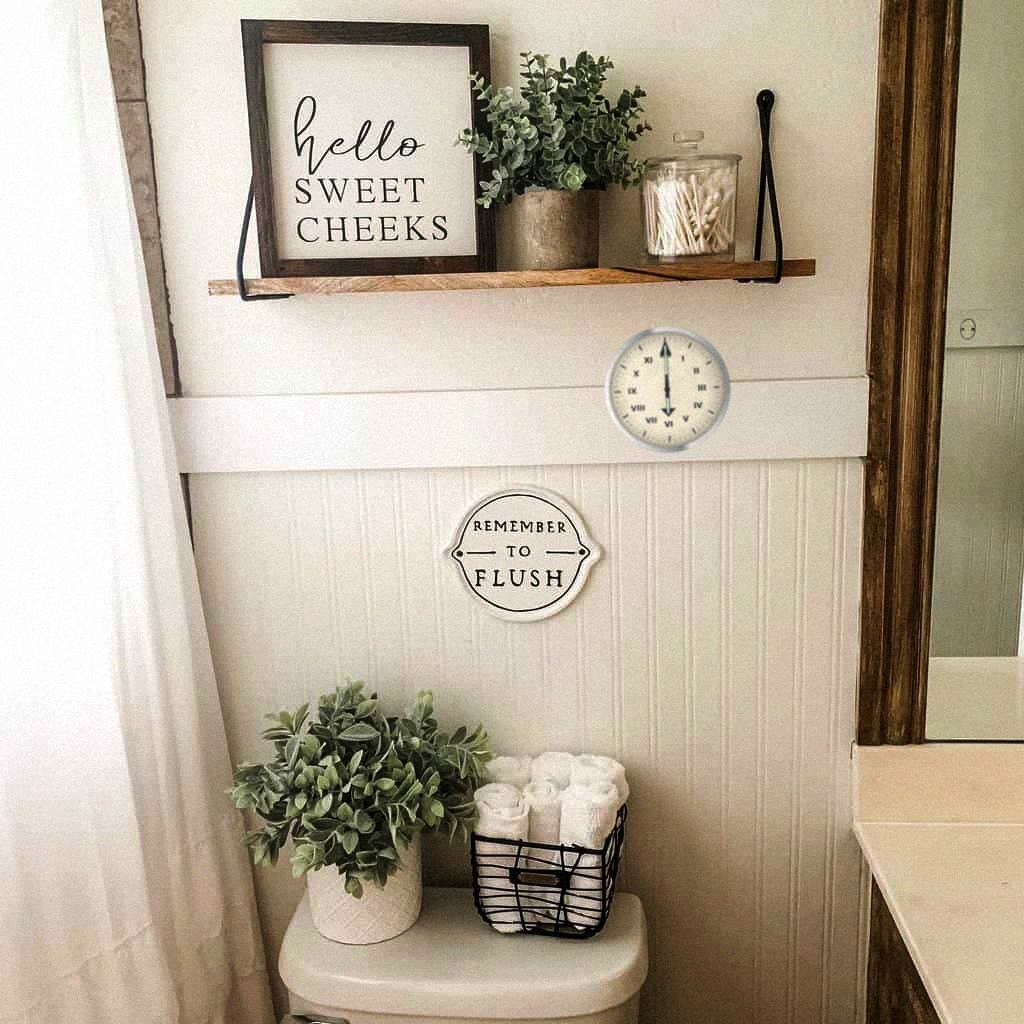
**6:00**
